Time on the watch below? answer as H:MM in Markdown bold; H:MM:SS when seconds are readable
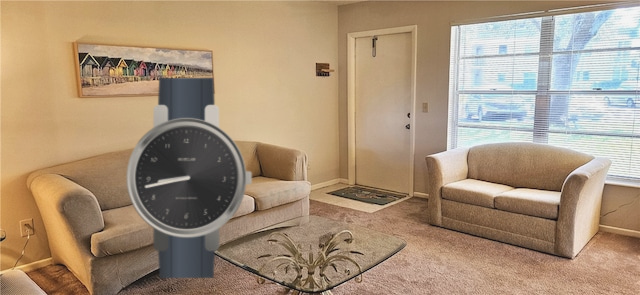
**8:43**
